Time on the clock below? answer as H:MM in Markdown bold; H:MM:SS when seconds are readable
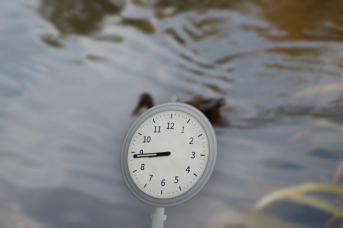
**8:44**
